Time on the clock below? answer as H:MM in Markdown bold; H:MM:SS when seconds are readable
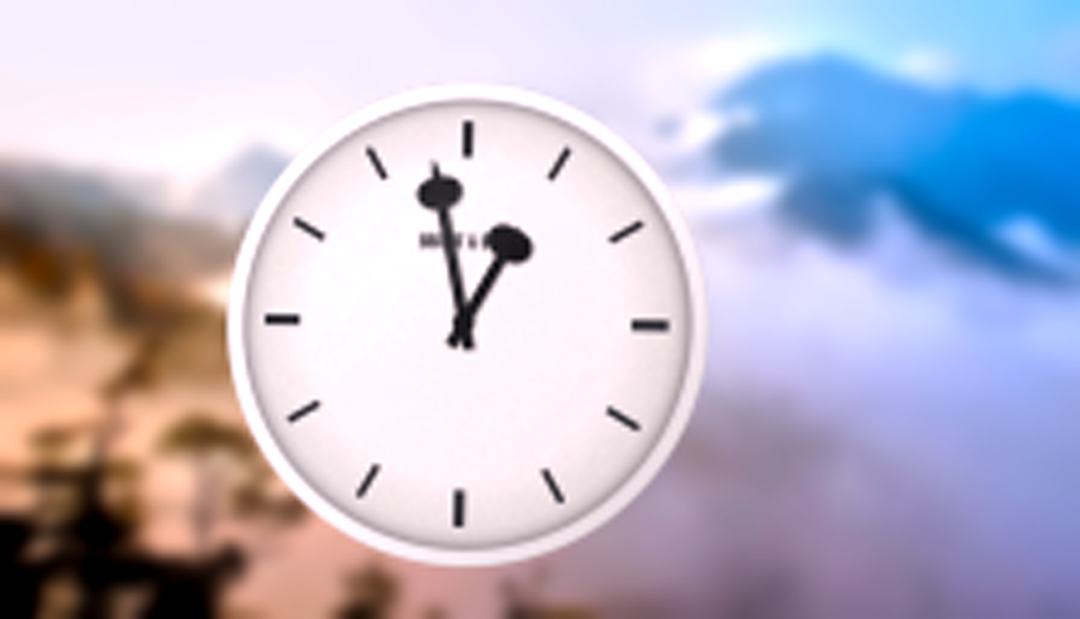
**12:58**
